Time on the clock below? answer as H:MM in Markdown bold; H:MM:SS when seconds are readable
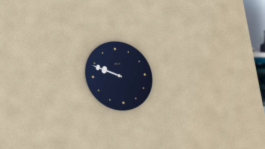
**9:49**
